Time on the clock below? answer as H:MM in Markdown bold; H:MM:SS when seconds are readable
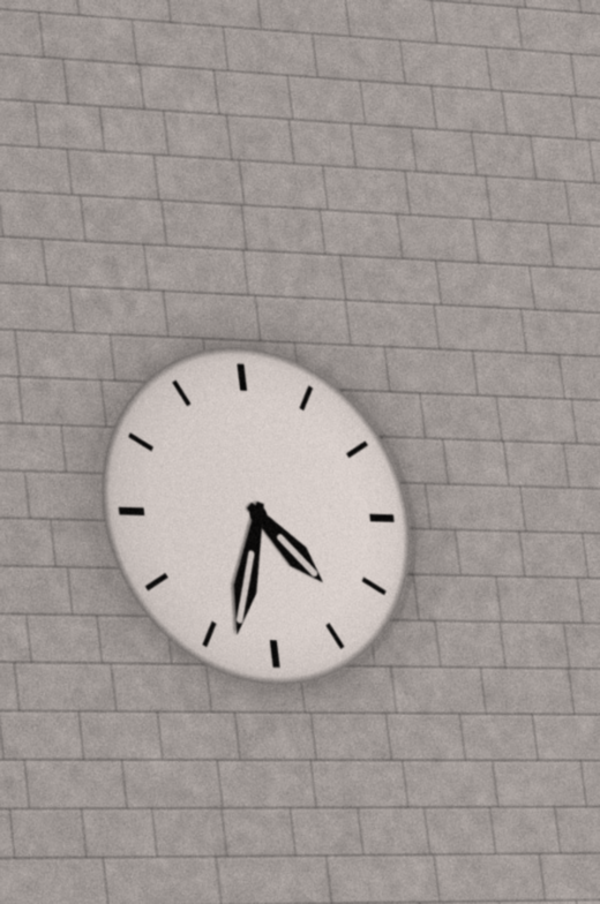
**4:33**
